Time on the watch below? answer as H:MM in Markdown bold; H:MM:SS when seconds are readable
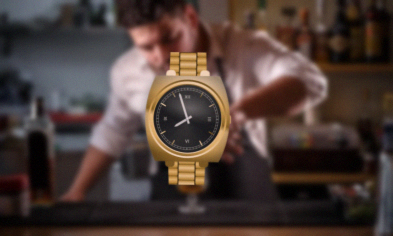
**7:57**
